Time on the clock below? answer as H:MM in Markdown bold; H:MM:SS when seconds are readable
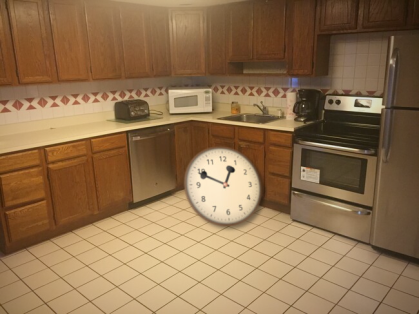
**12:49**
